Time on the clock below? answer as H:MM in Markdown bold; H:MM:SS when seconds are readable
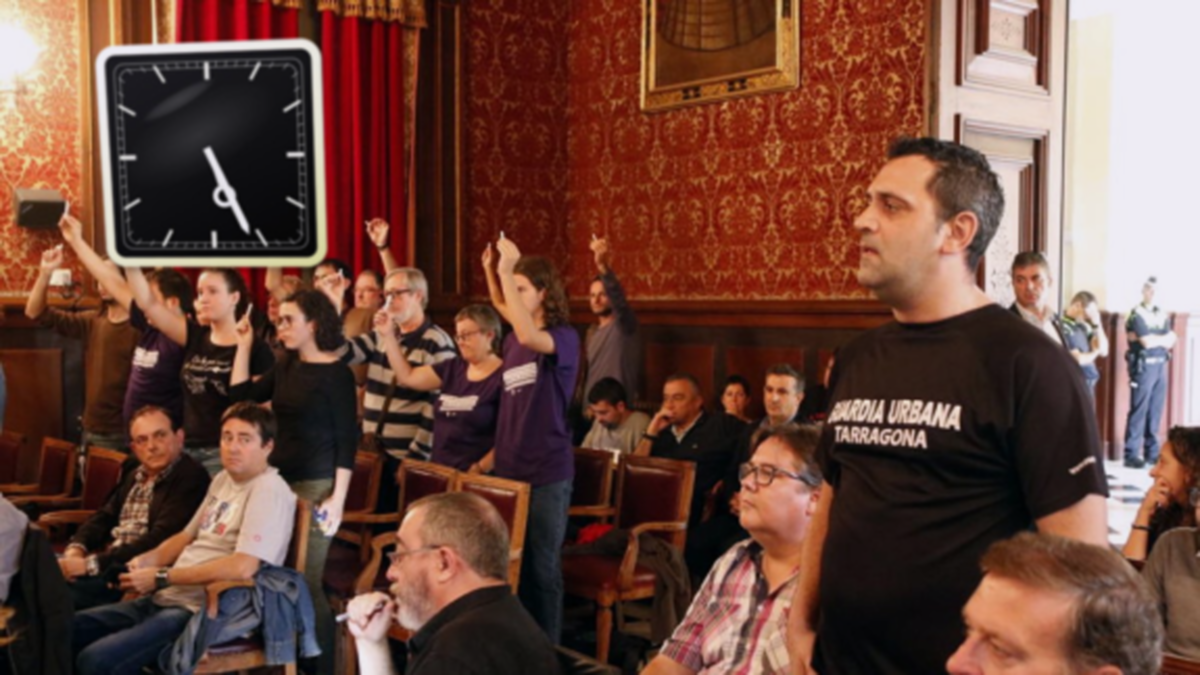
**5:26**
